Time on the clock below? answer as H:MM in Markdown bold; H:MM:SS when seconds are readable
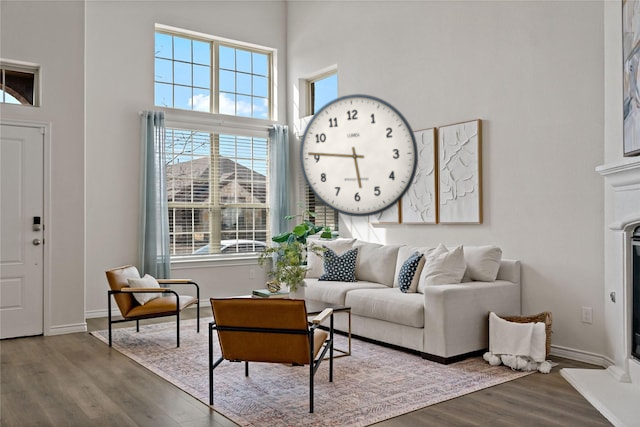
**5:46**
